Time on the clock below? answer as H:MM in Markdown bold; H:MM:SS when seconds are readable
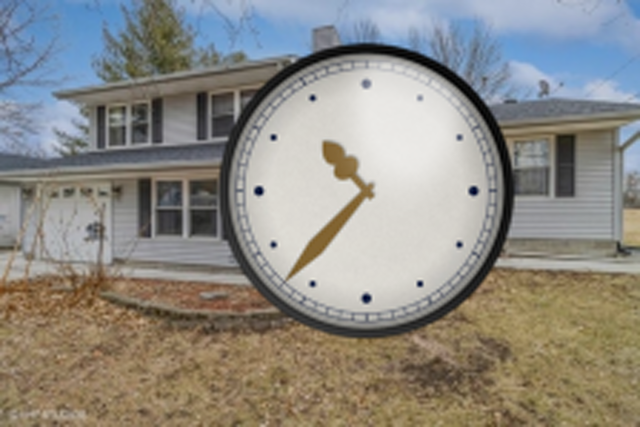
**10:37**
